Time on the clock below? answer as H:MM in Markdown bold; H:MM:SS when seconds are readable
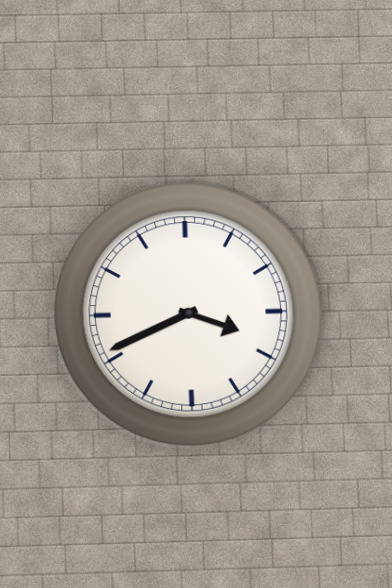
**3:41**
